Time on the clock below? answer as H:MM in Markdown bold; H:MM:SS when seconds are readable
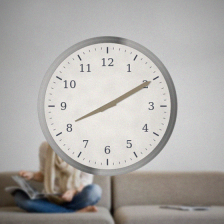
**8:10**
